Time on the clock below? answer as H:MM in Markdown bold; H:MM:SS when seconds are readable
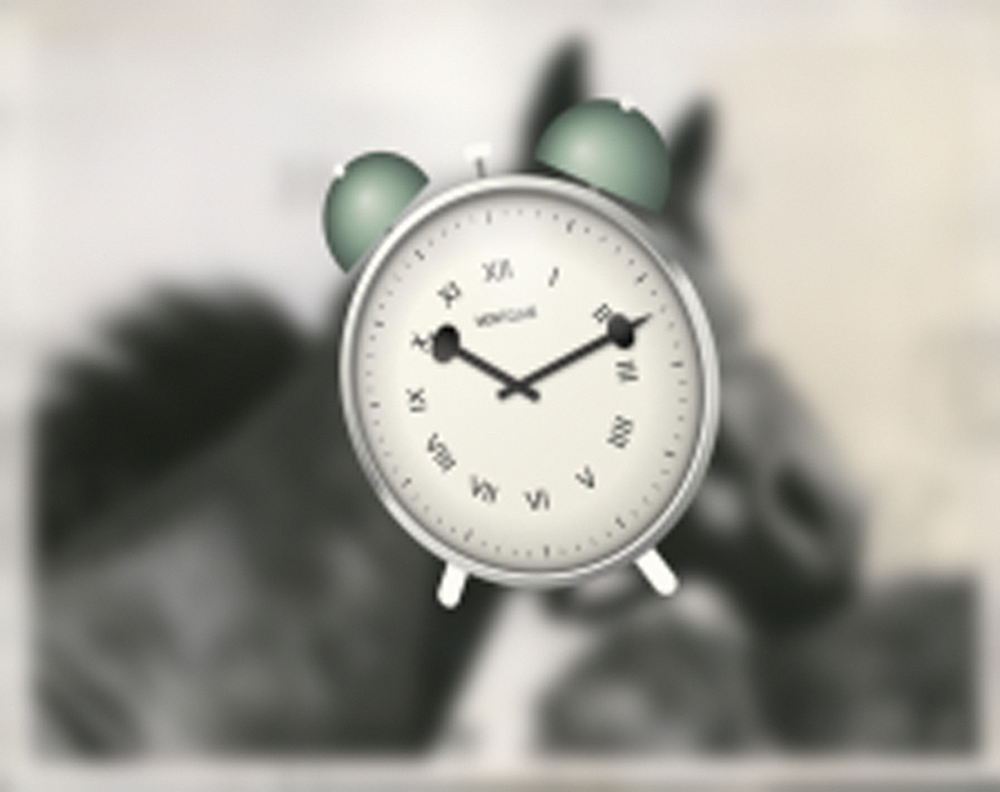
**10:12**
